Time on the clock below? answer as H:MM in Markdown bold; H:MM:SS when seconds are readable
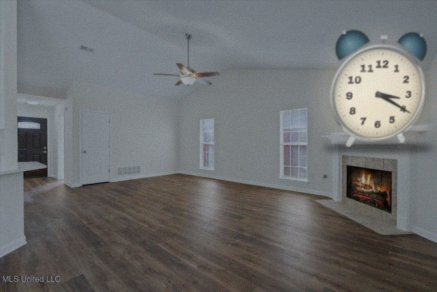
**3:20**
